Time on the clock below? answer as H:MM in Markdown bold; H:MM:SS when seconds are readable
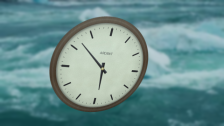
**5:52**
